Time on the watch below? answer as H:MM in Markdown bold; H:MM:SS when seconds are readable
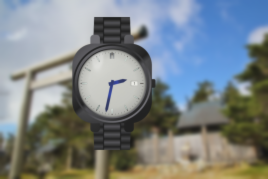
**2:32**
